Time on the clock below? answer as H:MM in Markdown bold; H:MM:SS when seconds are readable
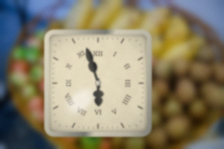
**5:57**
